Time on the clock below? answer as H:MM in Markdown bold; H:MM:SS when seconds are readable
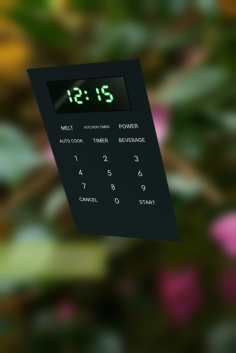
**12:15**
